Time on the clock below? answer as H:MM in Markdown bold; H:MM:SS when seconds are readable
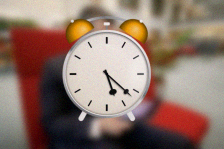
**5:22**
